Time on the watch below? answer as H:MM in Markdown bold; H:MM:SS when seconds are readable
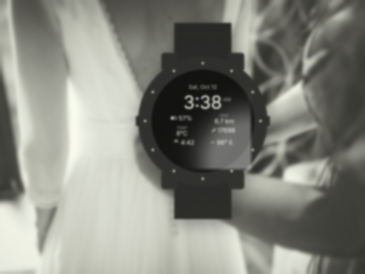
**3:38**
